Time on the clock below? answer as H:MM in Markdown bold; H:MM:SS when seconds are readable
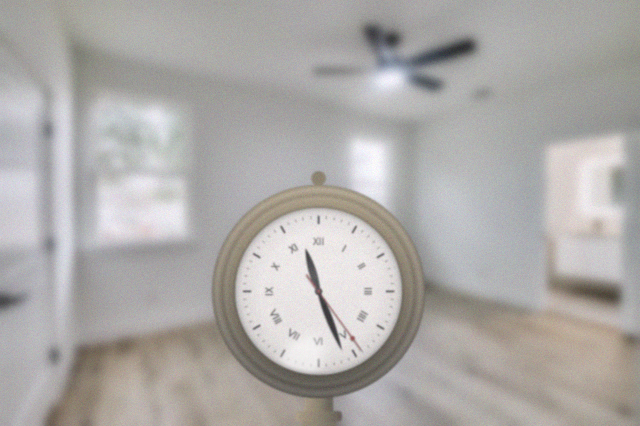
**11:26:24**
